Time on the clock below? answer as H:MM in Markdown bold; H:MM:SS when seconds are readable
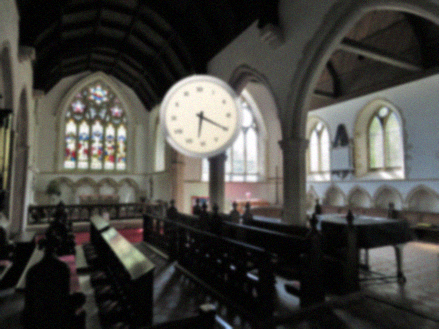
**6:20**
